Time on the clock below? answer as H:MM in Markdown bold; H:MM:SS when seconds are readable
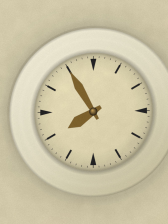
**7:55**
